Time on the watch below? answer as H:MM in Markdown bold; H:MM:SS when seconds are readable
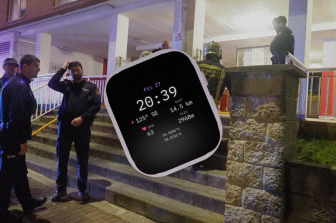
**20:39**
